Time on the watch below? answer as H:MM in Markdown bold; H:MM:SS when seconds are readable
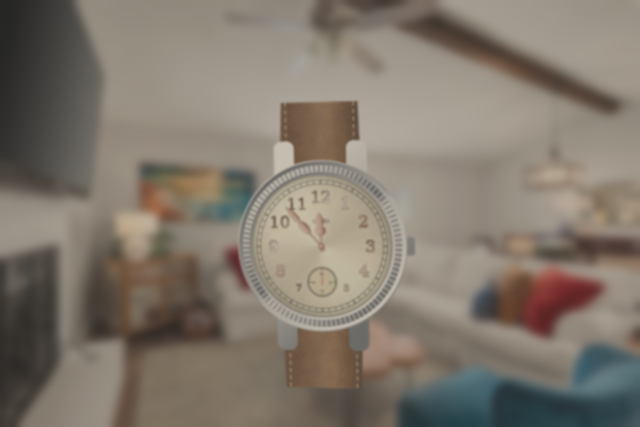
**11:53**
